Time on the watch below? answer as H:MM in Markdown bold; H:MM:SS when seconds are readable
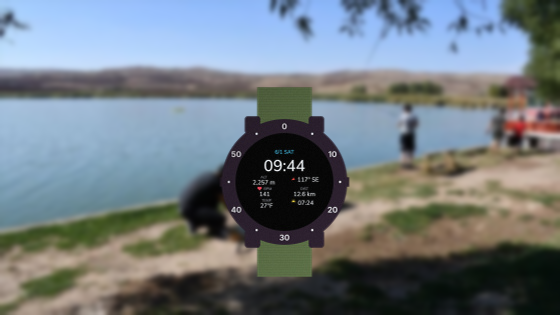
**9:44**
